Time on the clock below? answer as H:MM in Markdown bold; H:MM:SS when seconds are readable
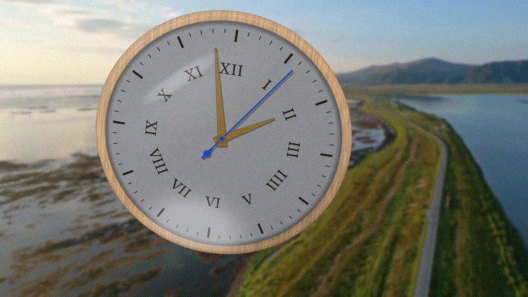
**1:58:06**
